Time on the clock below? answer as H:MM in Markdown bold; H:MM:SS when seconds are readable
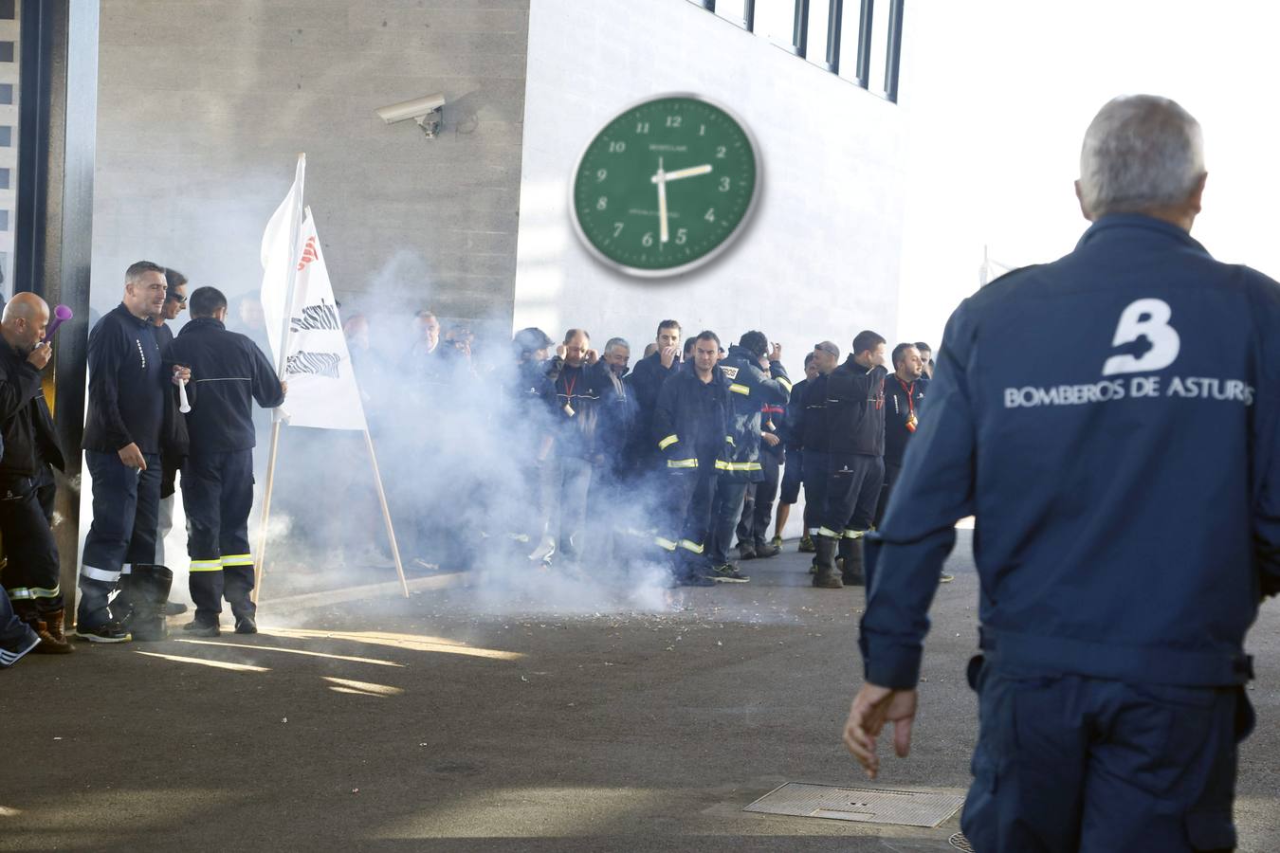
**2:27:28**
